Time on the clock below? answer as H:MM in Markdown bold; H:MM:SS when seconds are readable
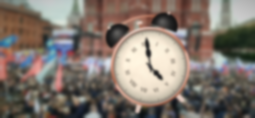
**5:01**
